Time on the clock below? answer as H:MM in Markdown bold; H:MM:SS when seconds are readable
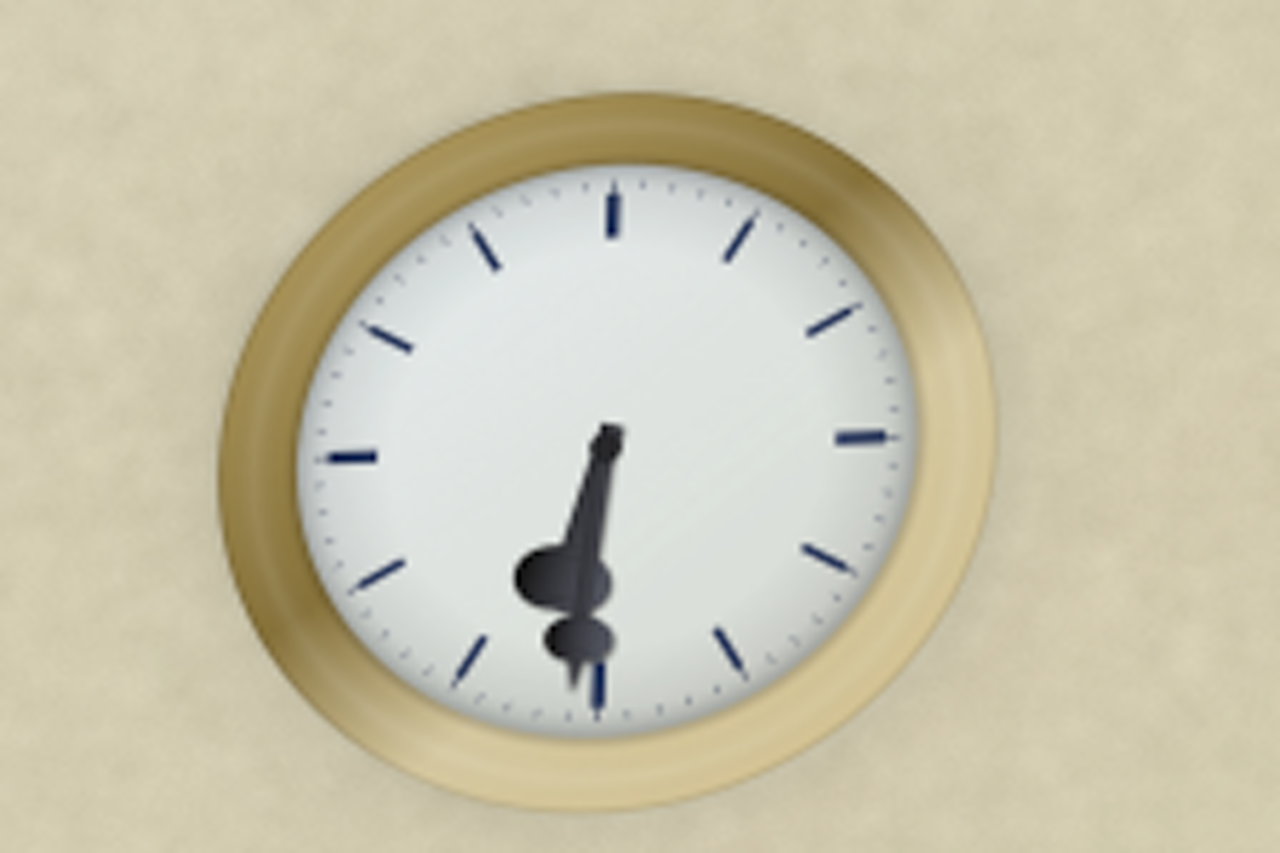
**6:31**
